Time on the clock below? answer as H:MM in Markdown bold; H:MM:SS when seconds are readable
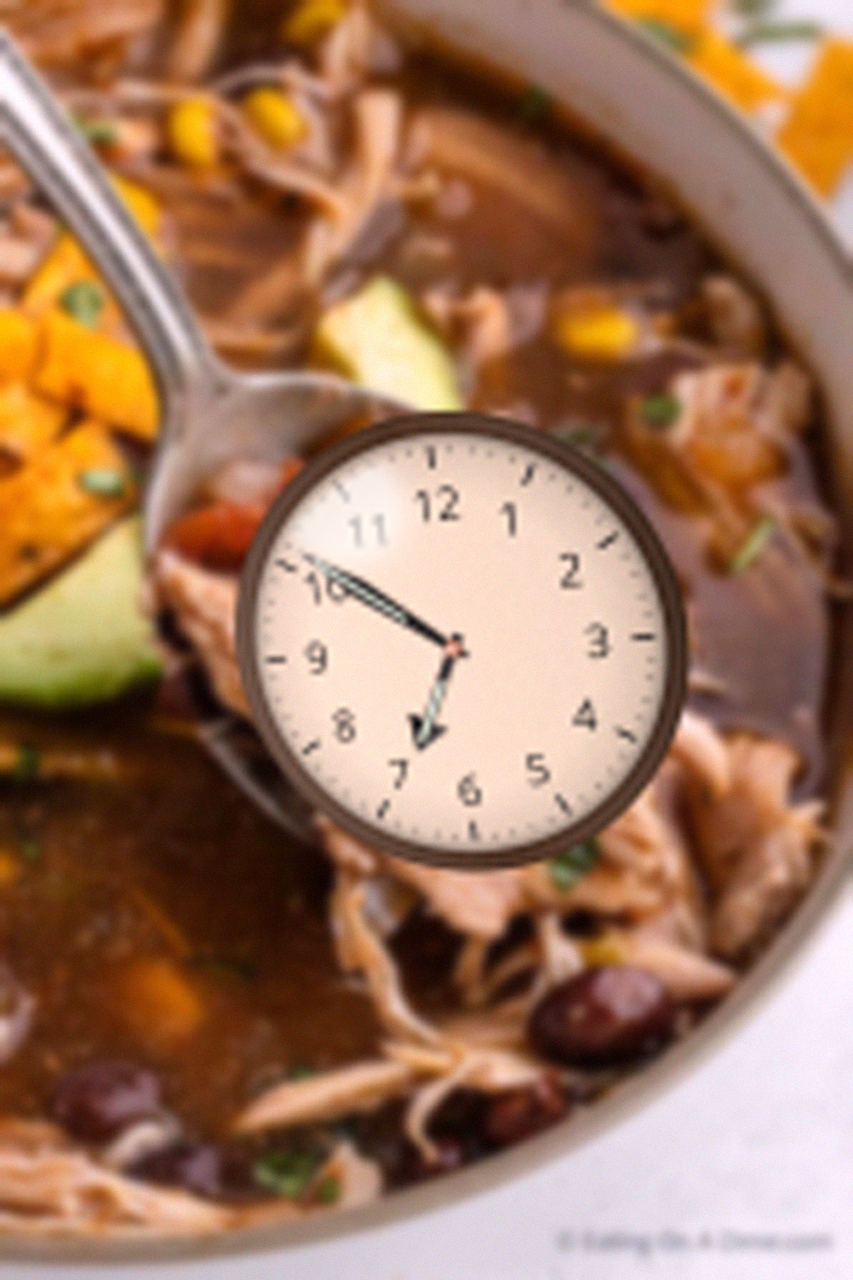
**6:51**
